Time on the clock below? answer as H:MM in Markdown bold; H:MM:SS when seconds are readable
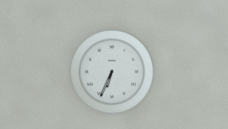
**6:34**
